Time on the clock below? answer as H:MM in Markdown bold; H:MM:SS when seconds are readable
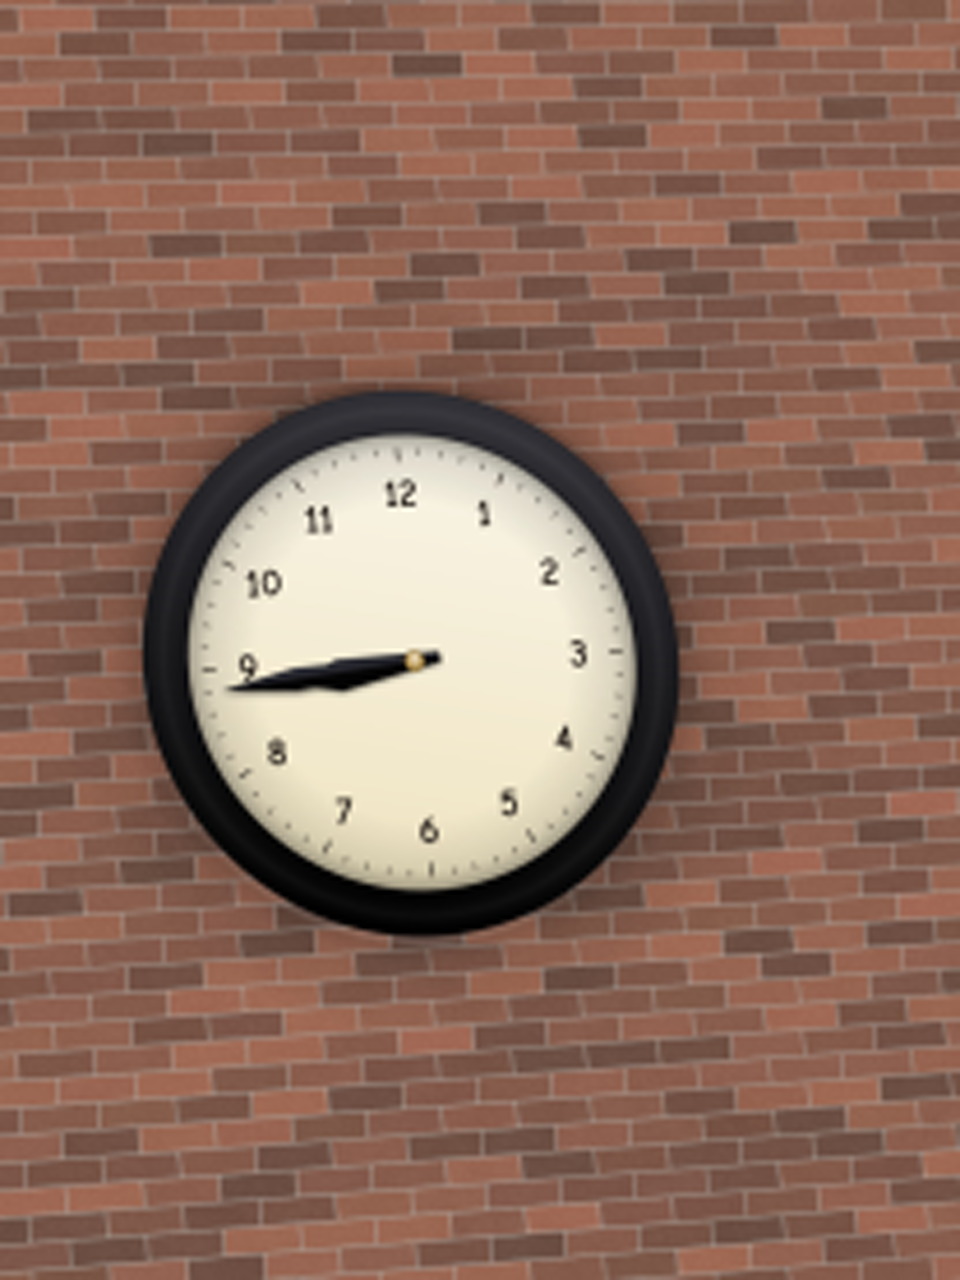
**8:44**
